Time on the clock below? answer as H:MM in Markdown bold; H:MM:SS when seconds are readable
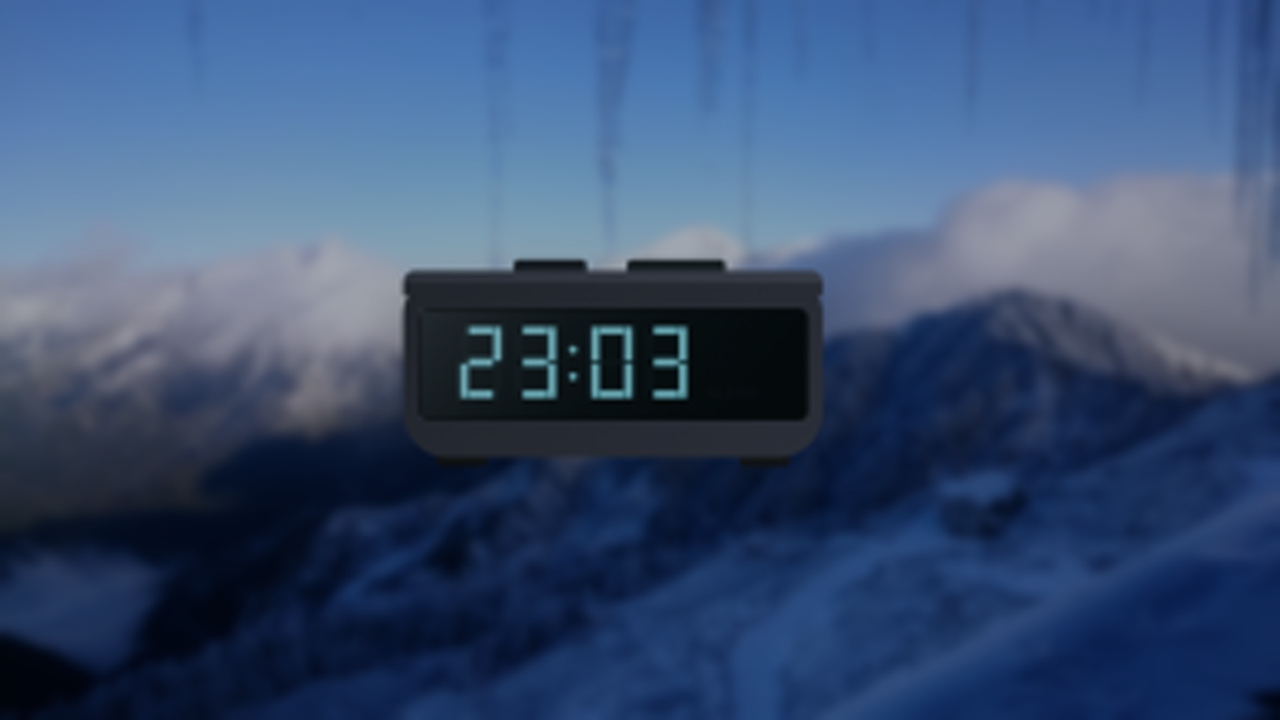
**23:03**
